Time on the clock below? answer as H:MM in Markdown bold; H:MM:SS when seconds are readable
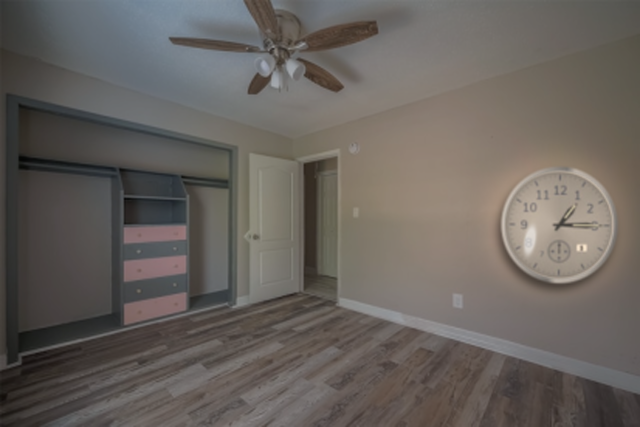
**1:15**
